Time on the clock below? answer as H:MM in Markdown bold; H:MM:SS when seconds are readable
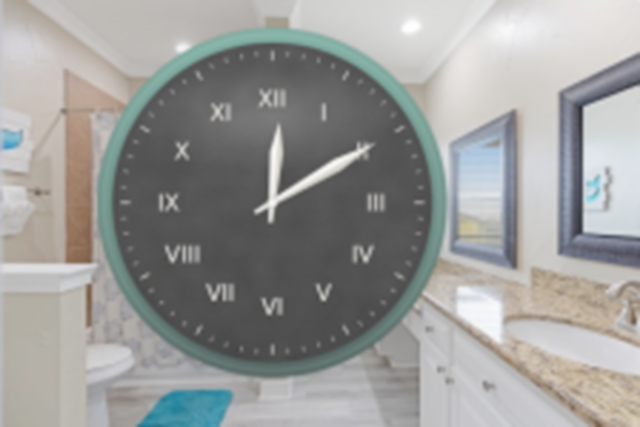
**12:10**
